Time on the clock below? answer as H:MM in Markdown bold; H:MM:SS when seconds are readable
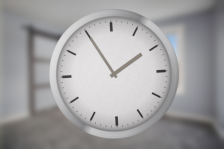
**1:55**
